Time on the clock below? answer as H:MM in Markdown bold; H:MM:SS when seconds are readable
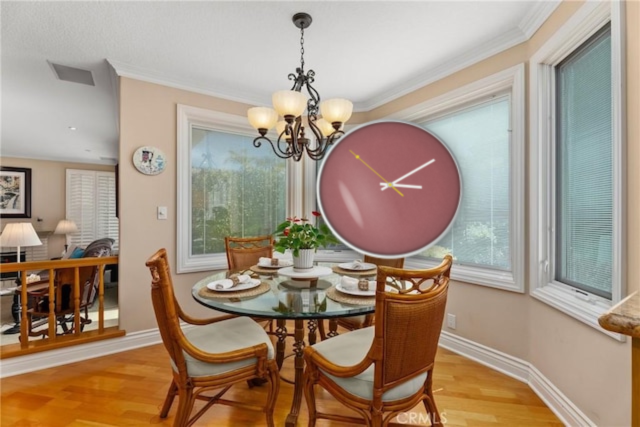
**3:09:52**
